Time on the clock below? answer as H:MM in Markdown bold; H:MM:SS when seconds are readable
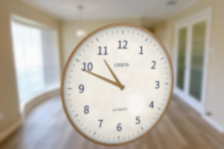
**10:49**
